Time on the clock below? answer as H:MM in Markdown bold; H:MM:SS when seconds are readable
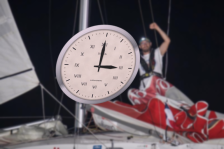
**3:00**
